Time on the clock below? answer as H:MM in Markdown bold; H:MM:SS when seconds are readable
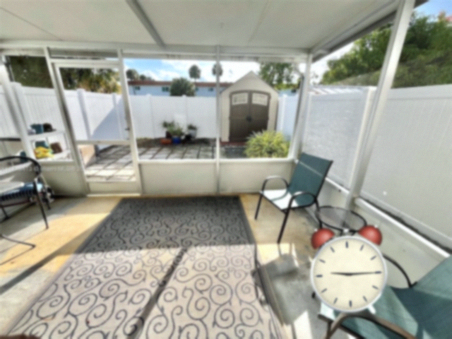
**9:15**
